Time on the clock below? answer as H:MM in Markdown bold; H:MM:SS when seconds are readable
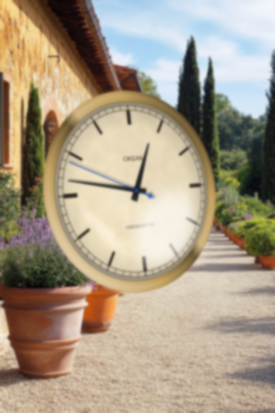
**12:46:49**
